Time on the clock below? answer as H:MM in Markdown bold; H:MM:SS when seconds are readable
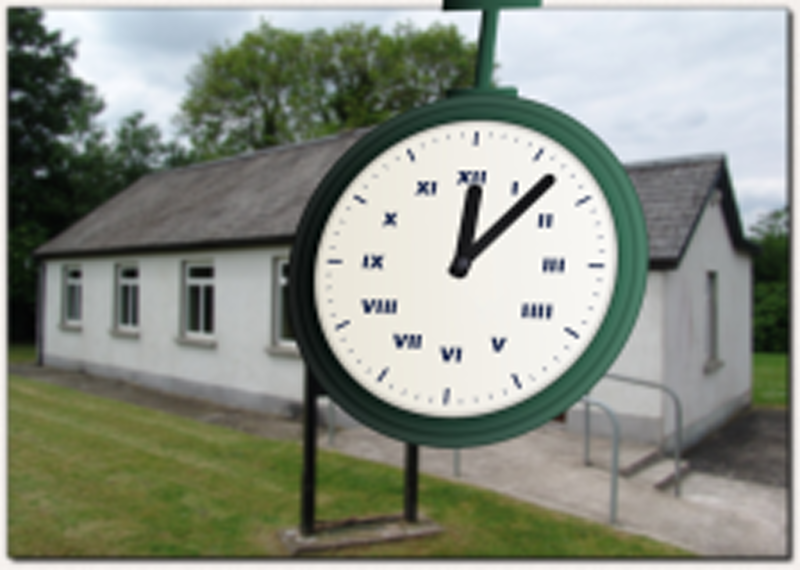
**12:07**
